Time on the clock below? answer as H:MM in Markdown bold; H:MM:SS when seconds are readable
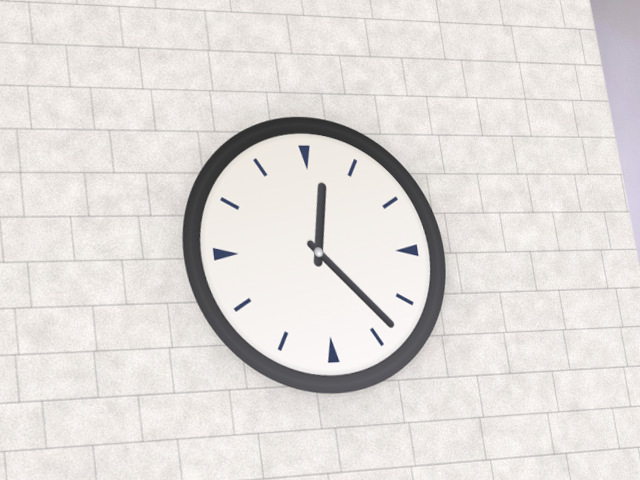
**12:23**
